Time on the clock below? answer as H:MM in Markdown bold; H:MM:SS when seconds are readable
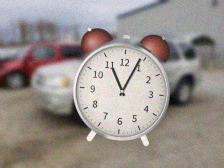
**11:04**
